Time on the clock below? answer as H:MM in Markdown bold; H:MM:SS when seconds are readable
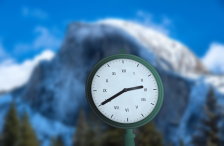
**2:40**
